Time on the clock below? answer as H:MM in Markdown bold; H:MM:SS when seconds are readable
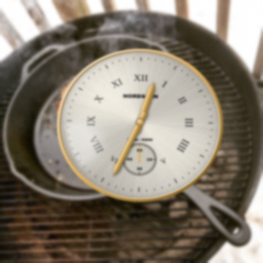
**12:34**
